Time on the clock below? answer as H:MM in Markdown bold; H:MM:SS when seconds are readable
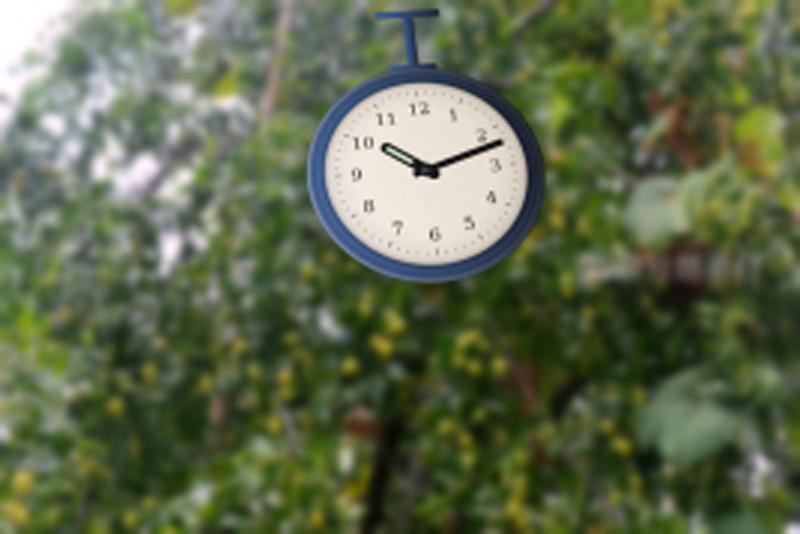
**10:12**
